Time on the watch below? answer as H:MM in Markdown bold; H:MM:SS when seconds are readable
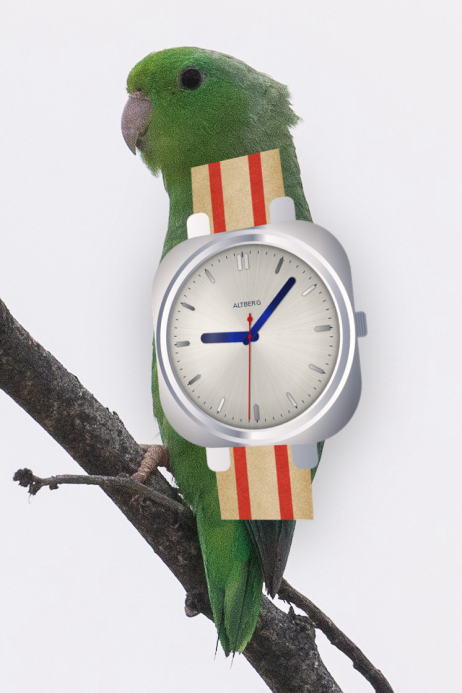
**9:07:31**
